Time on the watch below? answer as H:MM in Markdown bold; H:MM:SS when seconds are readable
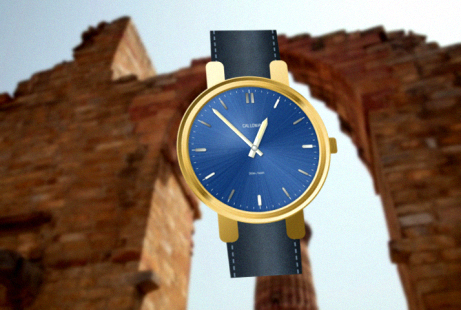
**12:53**
